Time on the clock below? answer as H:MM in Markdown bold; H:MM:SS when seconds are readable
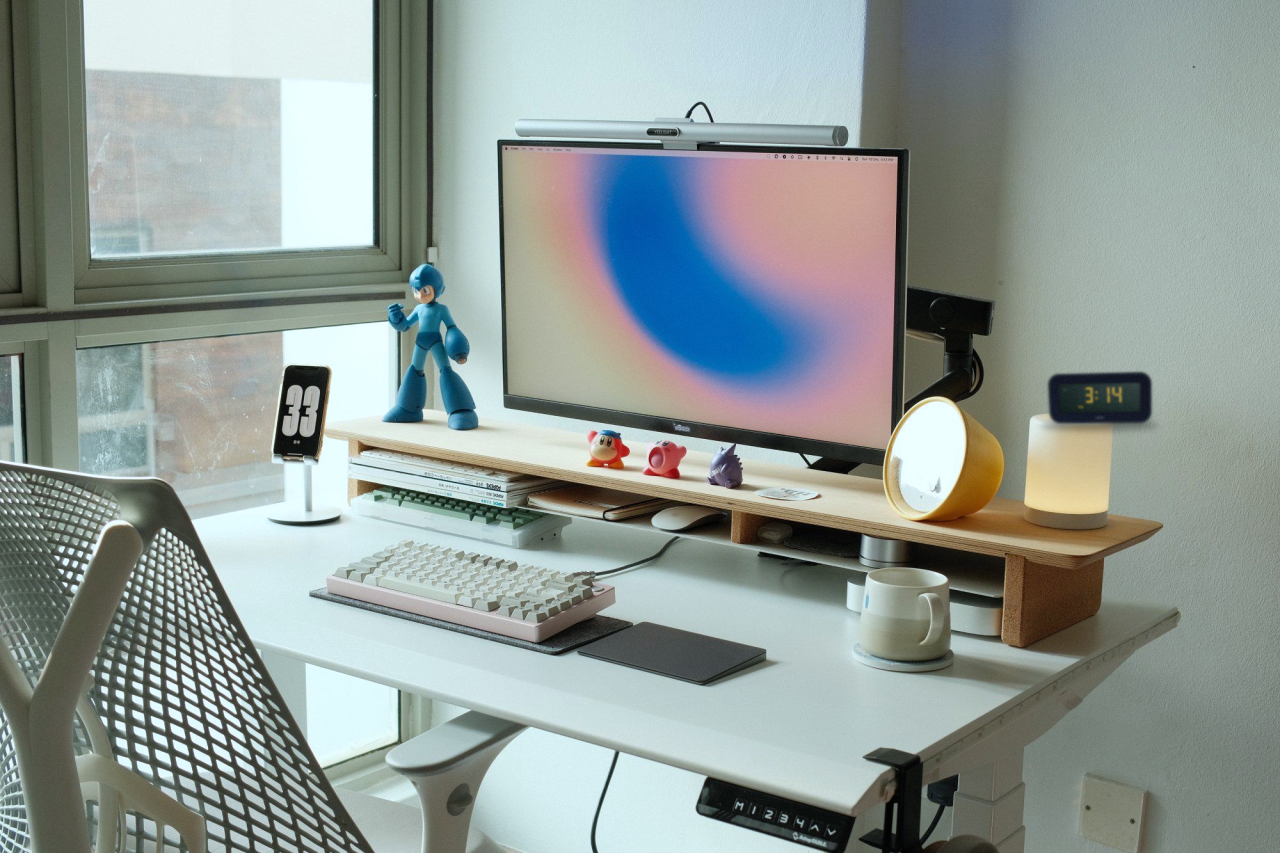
**3:14**
